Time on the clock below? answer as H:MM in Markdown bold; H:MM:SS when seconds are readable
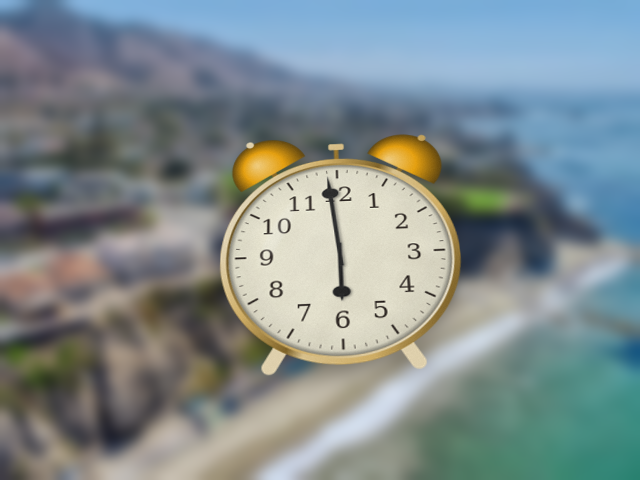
**5:59**
